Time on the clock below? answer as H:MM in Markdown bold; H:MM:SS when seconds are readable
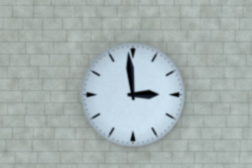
**2:59**
